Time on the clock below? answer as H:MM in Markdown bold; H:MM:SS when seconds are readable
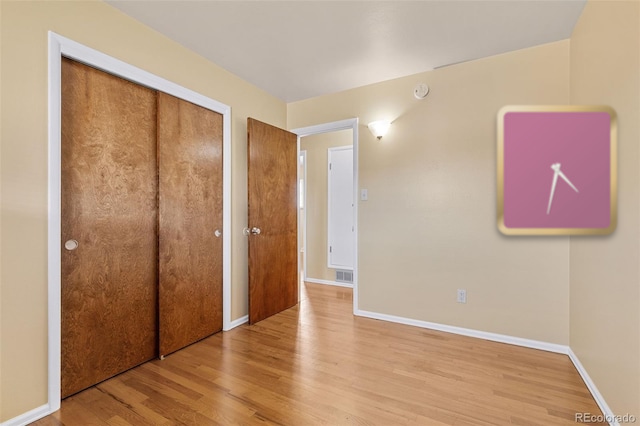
**4:32**
